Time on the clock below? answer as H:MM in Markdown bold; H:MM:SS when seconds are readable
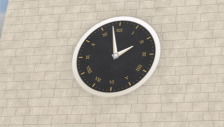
**1:58**
